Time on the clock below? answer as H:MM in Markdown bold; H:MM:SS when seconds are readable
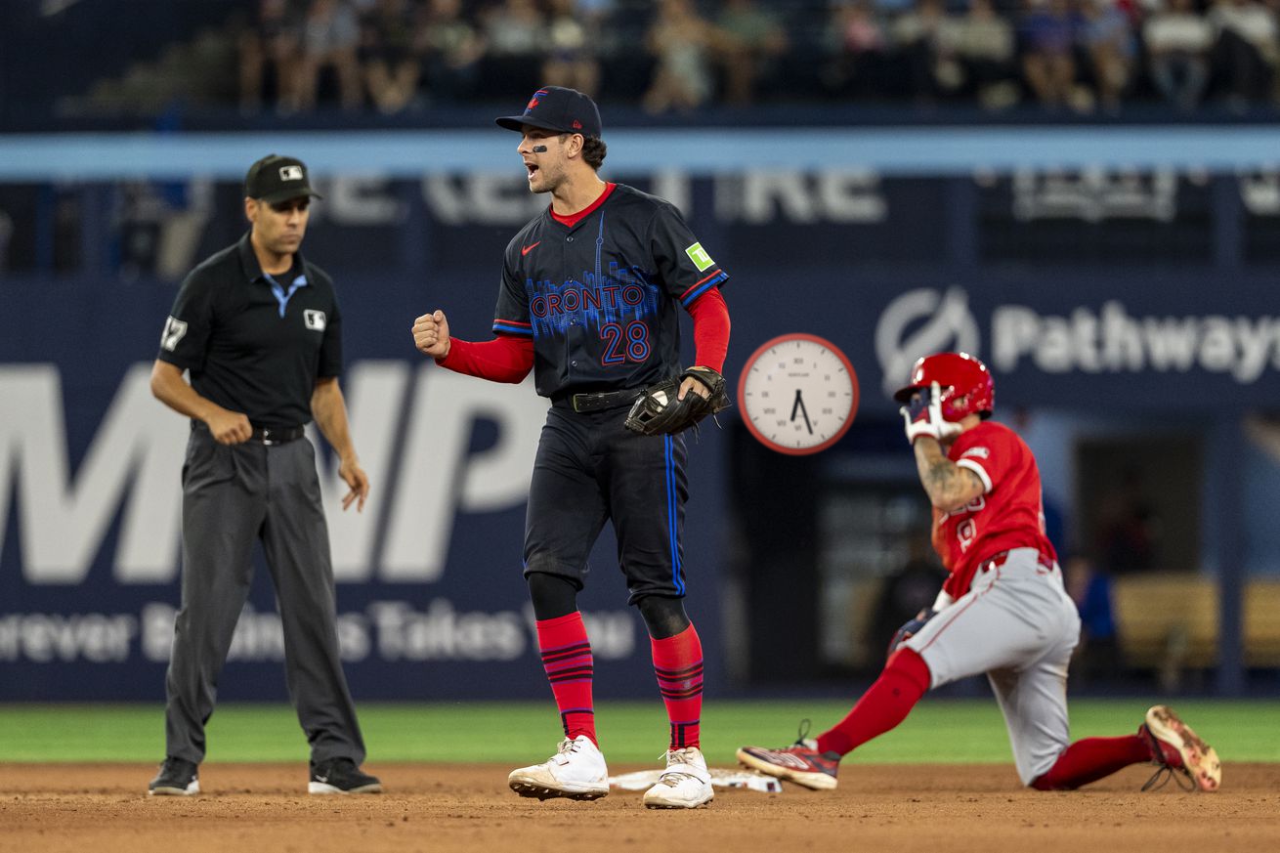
**6:27**
